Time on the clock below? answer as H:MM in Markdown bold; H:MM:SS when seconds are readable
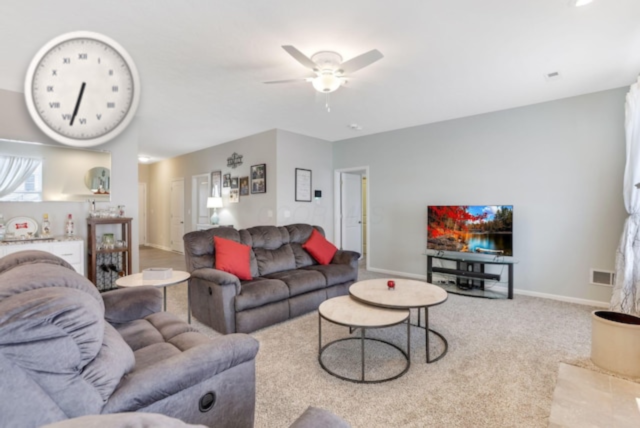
**6:33**
